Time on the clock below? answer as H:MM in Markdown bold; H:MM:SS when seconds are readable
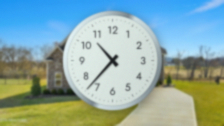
**10:37**
